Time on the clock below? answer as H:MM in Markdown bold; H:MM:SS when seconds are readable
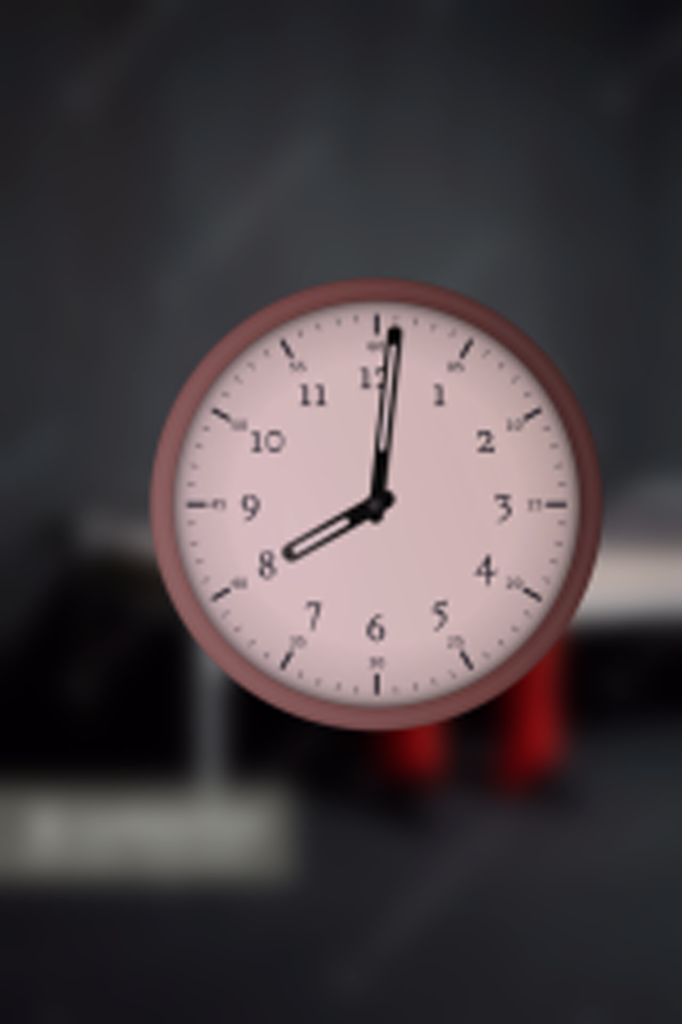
**8:01**
